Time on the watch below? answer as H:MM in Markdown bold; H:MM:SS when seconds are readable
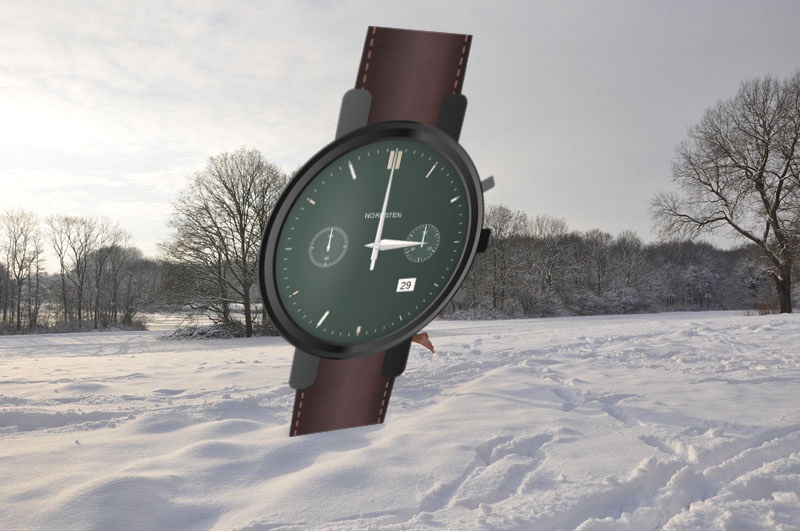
**3:00**
